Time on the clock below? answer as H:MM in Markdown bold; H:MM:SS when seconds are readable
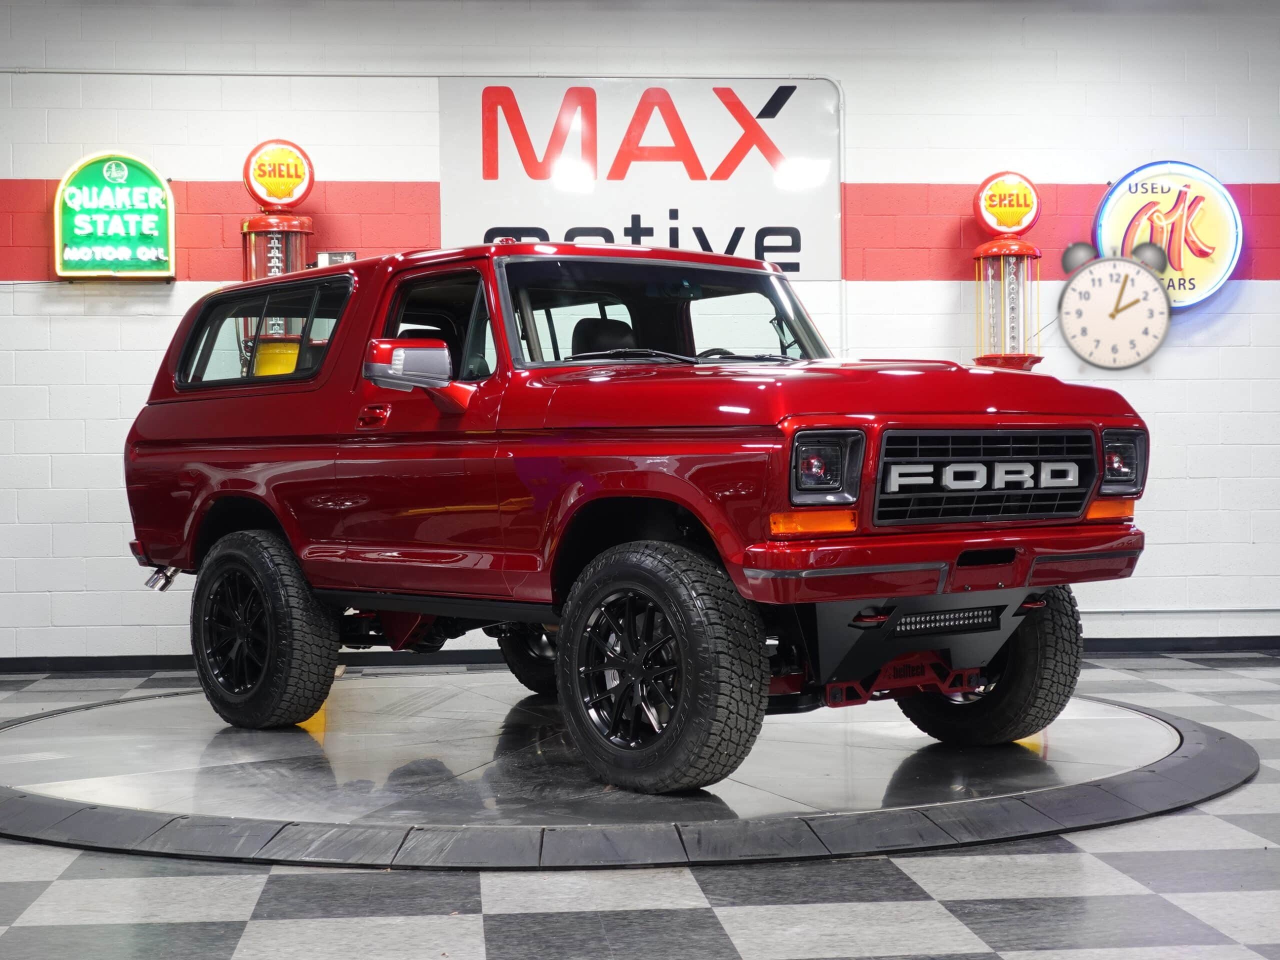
**2:03**
